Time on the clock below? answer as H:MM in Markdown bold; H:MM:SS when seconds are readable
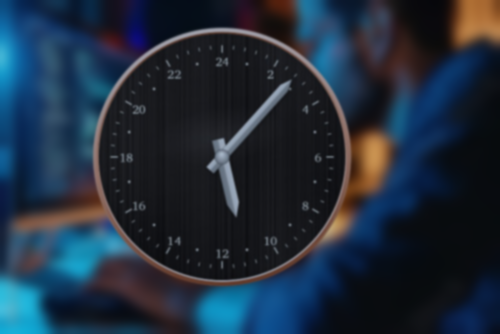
**11:07**
